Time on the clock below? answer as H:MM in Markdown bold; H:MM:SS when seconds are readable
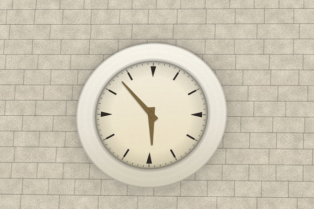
**5:53**
